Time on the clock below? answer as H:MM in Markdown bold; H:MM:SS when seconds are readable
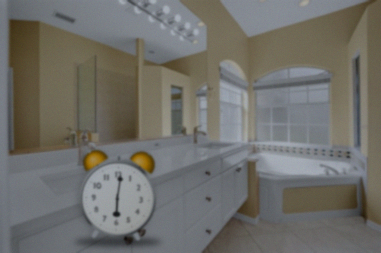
**6:01**
